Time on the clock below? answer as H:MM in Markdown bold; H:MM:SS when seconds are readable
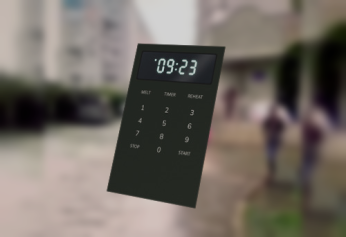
**9:23**
